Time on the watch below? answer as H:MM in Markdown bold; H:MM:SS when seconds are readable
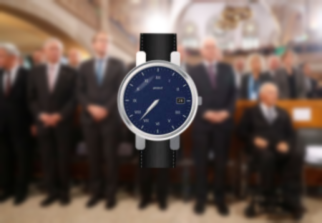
**7:37**
